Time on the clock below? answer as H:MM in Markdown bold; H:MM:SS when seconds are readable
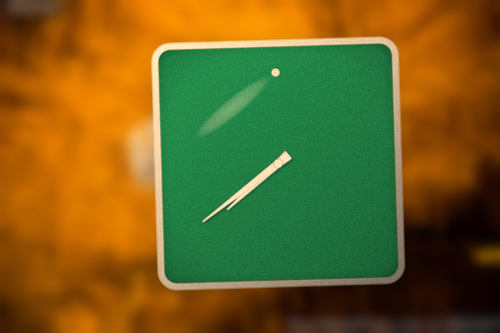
**7:39**
